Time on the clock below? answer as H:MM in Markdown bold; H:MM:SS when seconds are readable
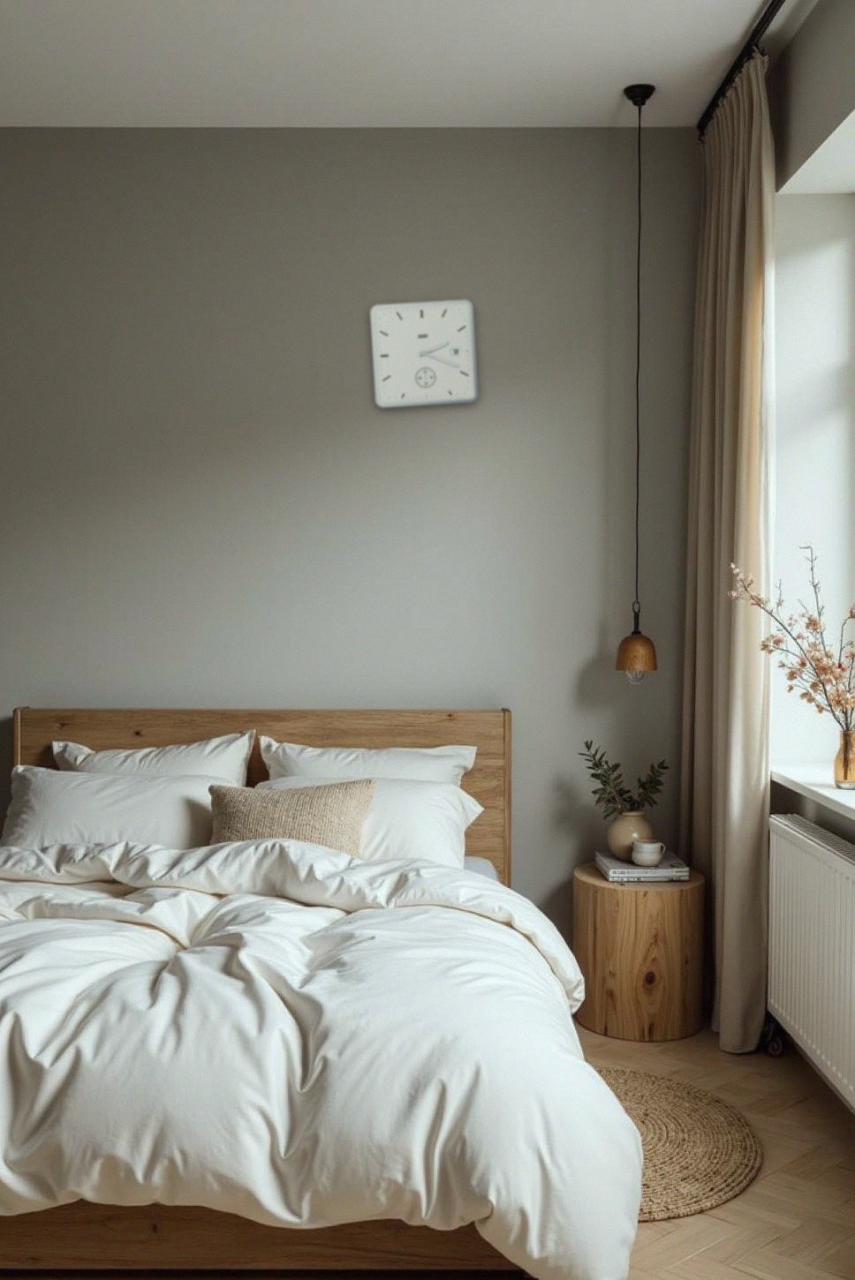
**2:19**
